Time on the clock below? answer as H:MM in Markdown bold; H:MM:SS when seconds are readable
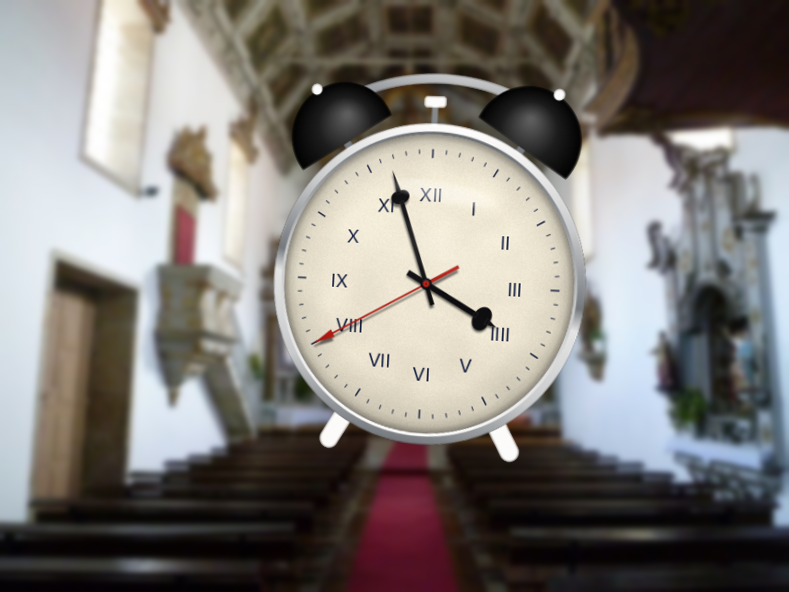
**3:56:40**
